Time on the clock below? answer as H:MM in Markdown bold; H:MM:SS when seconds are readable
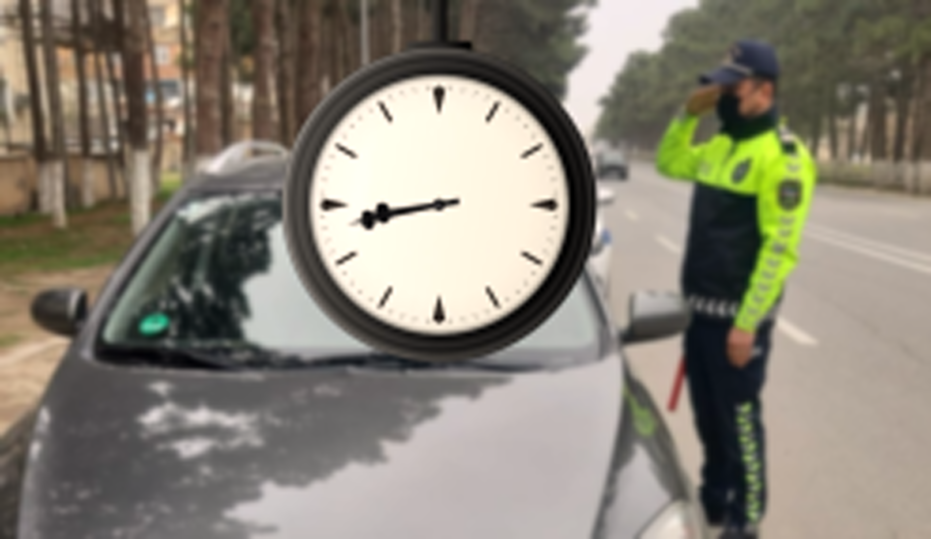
**8:43**
